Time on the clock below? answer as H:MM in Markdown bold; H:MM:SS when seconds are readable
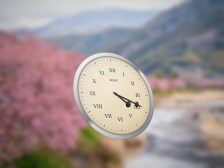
**4:19**
